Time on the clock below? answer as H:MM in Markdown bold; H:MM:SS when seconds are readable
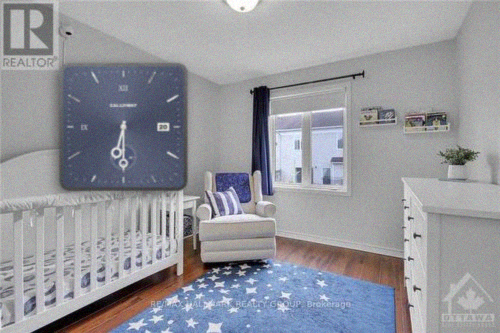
**6:30**
